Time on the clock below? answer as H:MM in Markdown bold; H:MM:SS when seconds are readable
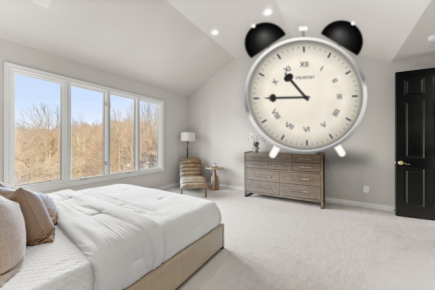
**10:45**
